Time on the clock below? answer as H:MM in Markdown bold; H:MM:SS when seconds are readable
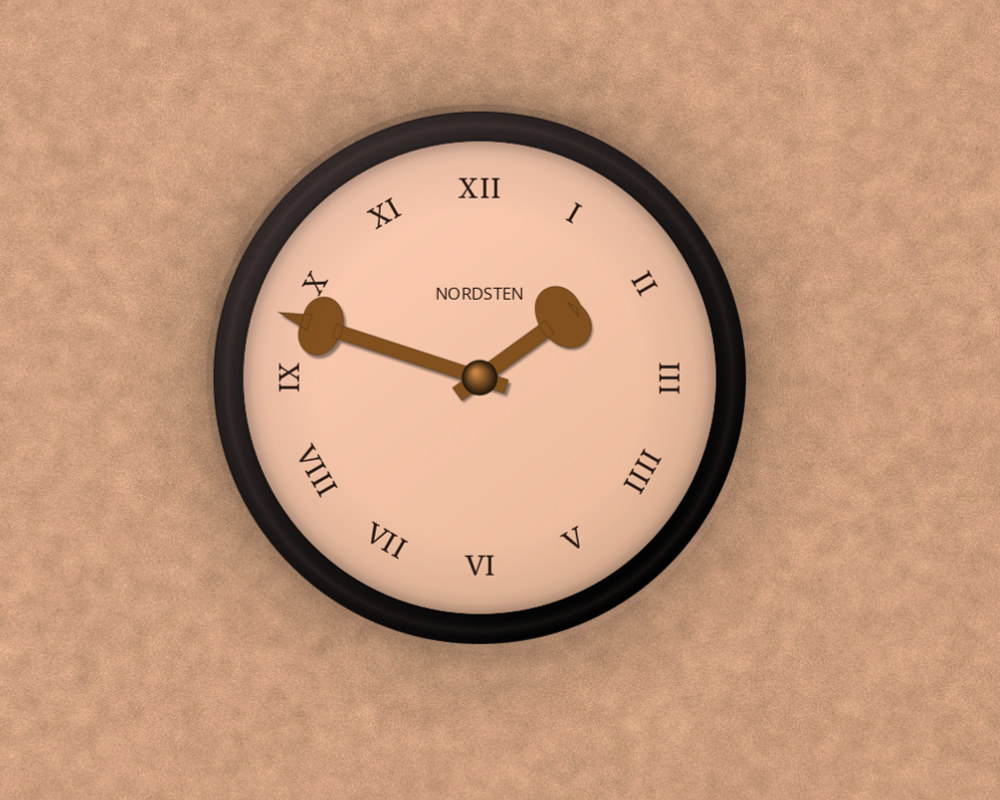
**1:48**
